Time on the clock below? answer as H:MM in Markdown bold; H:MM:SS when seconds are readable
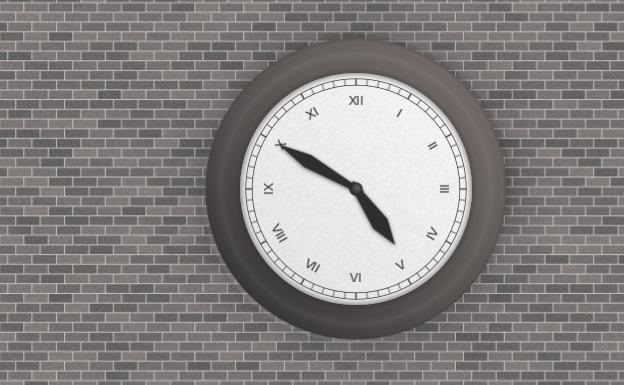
**4:50**
